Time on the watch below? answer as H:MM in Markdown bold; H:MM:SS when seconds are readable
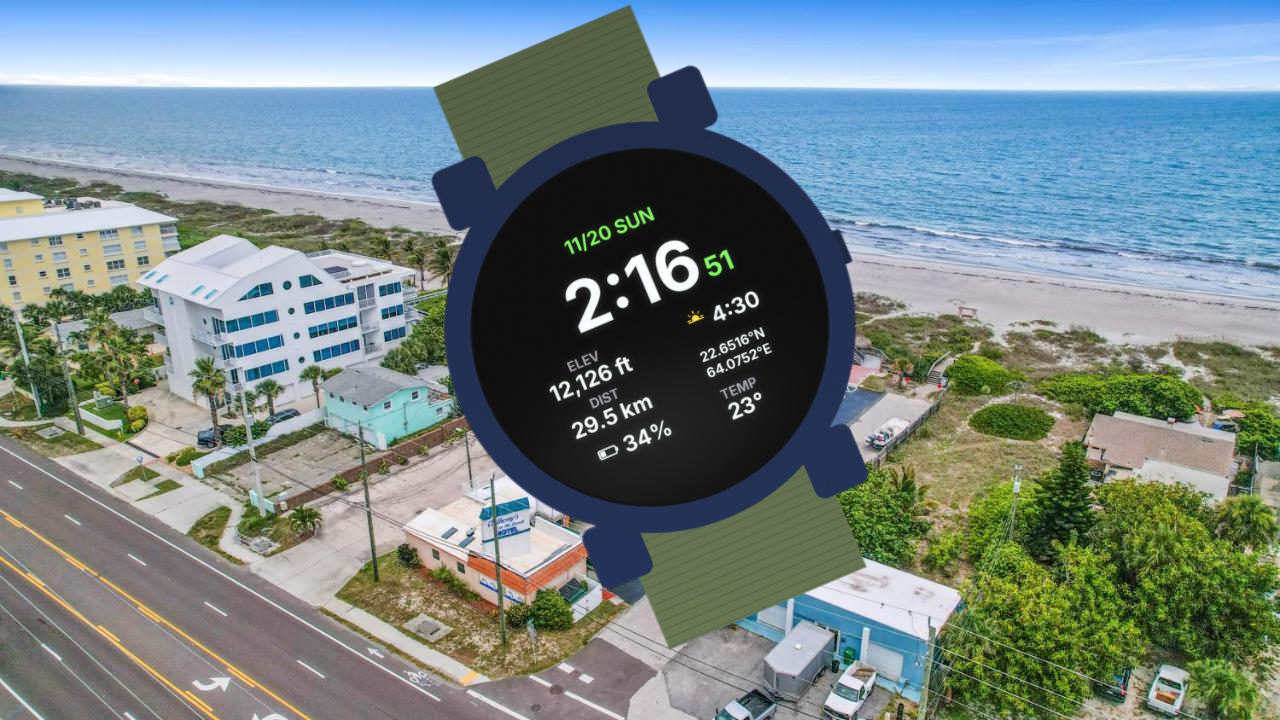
**2:16:51**
